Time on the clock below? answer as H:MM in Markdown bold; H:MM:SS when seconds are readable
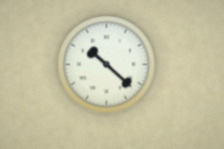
**10:22**
